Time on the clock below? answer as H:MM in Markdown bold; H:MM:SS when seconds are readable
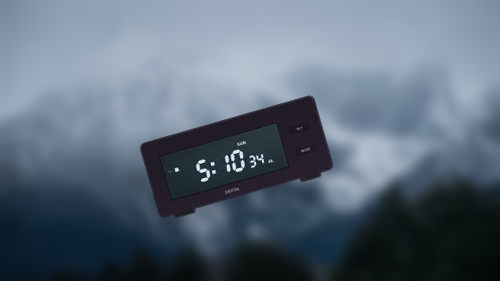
**5:10:34**
